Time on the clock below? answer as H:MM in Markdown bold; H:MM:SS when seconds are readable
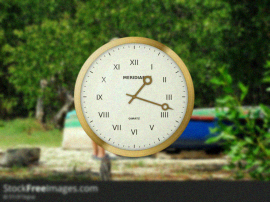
**1:18**
